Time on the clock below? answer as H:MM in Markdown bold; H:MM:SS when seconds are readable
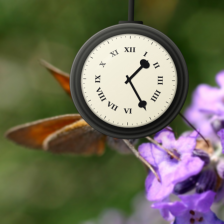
**1:25**
